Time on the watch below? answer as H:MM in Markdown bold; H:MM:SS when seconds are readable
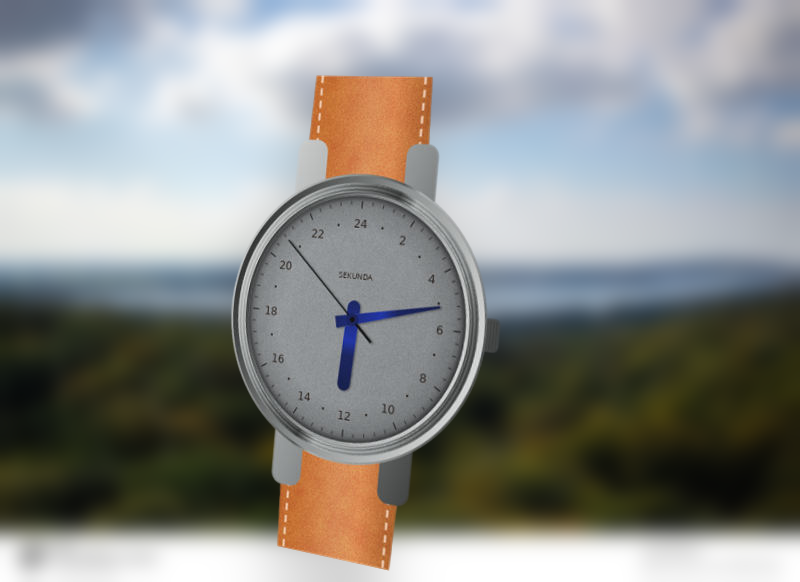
**12:12:52**
